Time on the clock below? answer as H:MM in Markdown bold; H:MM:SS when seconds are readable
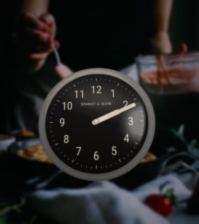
**2:11**
